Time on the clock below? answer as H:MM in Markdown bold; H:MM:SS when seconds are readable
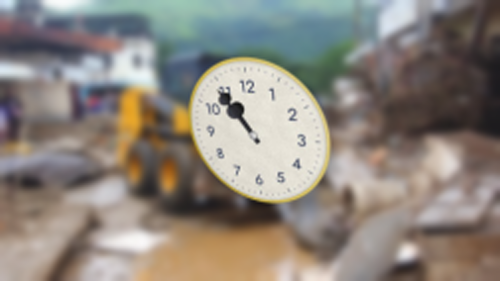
**10:54**
